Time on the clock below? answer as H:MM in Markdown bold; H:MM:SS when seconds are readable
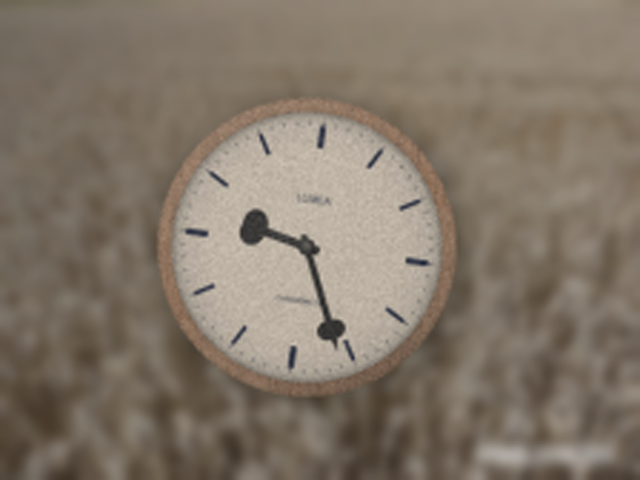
**9:26**
